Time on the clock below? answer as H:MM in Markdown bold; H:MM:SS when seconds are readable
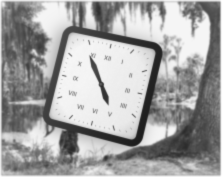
**4:54**
